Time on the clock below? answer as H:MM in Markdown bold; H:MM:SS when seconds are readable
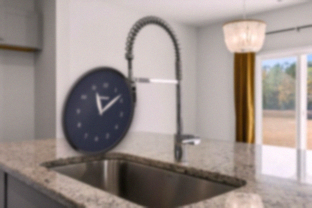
**11:08**
